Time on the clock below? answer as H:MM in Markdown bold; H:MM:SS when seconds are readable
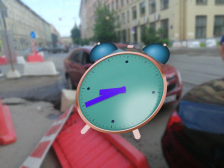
**8:40**
